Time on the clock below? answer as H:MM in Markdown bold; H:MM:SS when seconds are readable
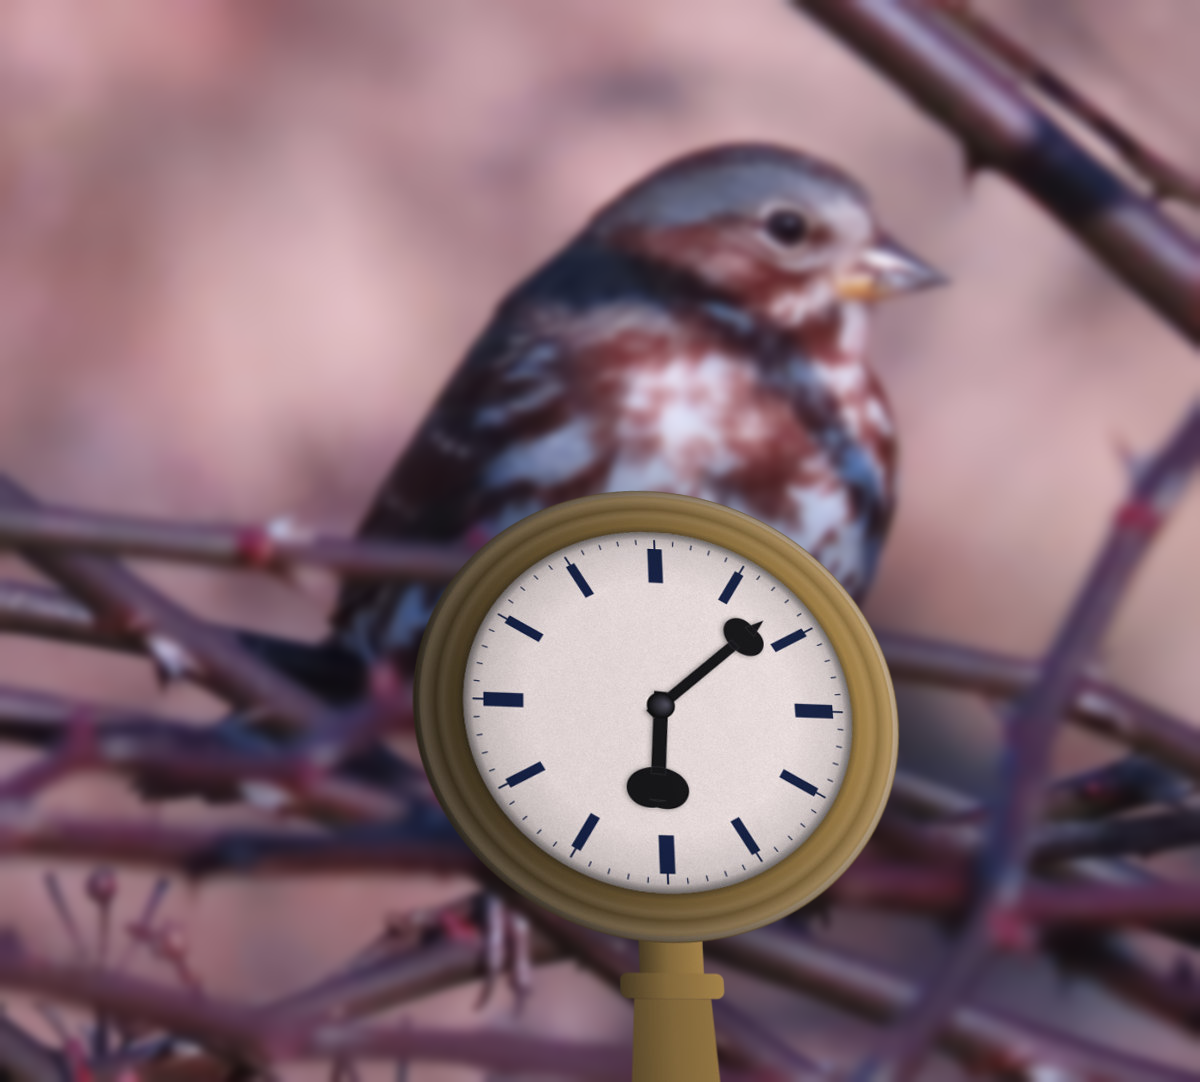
**6:08**
